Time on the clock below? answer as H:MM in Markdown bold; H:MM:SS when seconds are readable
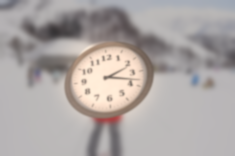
**2:18**
